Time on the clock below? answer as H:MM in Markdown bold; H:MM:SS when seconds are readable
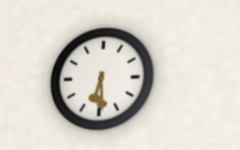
**6:29**
